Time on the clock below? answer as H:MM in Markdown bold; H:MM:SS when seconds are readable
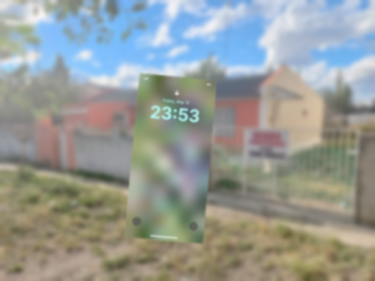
**23:53**
